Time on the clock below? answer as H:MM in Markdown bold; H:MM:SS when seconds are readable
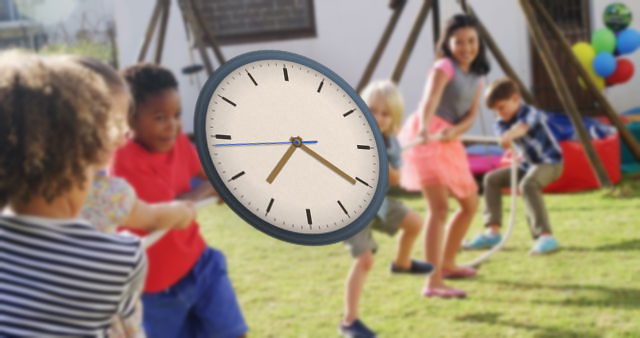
**7:20:44**
